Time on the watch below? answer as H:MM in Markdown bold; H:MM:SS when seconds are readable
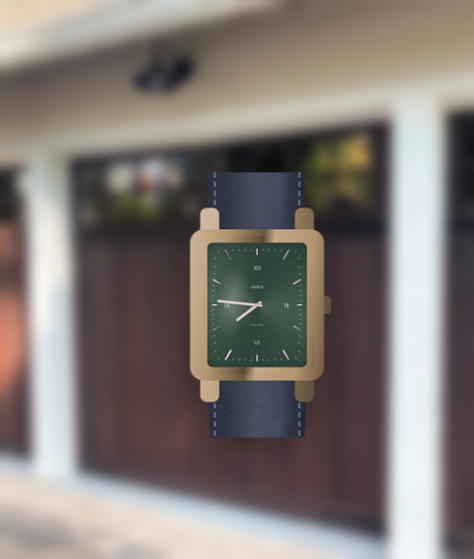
**7:46**
